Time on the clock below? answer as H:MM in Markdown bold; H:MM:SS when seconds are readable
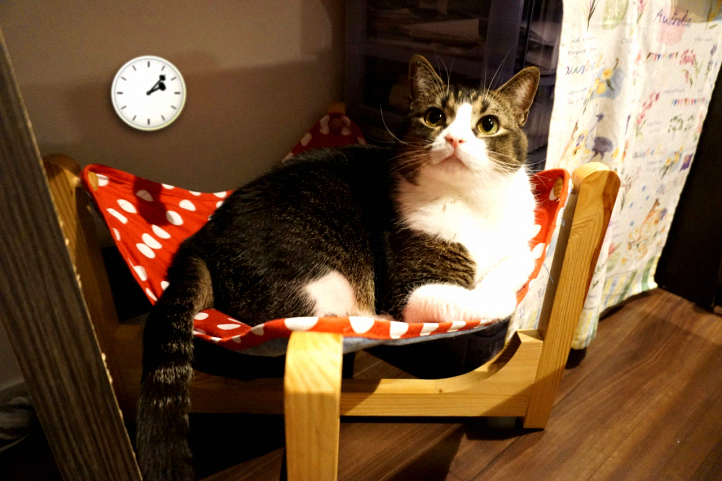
**2:07**
